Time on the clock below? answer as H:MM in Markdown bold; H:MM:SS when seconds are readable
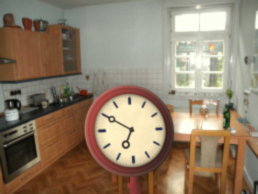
**6:50**
